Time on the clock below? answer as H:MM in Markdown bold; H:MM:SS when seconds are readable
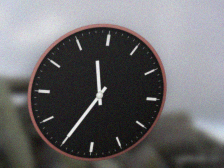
**11:35**
